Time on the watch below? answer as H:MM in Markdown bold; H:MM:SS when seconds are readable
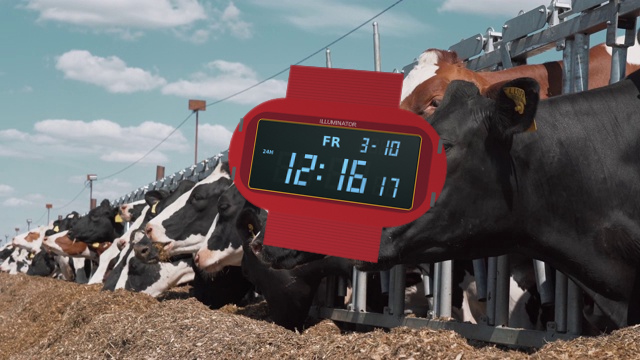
**12:16:17**
